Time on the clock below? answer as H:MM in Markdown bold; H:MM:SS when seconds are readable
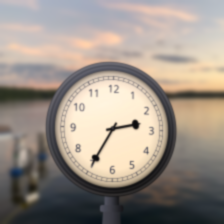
**2:35**
